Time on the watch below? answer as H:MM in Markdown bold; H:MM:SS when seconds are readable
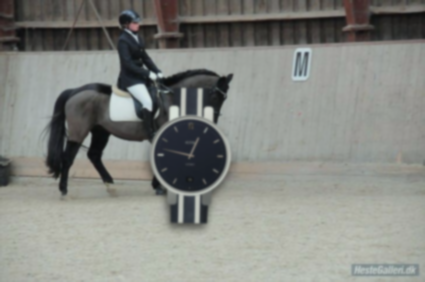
**12:47**
